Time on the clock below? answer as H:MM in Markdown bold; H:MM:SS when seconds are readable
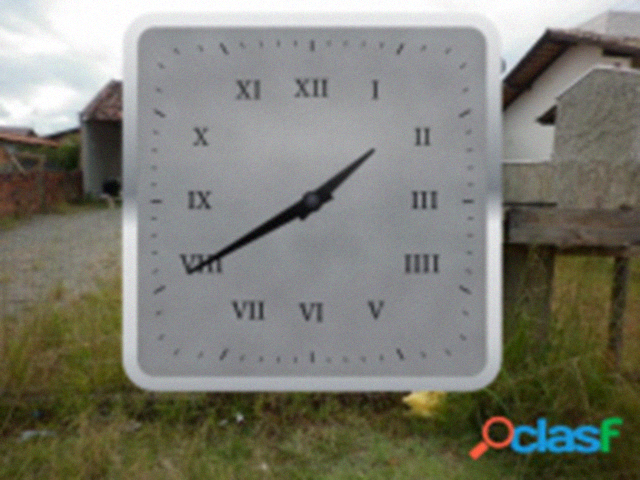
**1:40**
